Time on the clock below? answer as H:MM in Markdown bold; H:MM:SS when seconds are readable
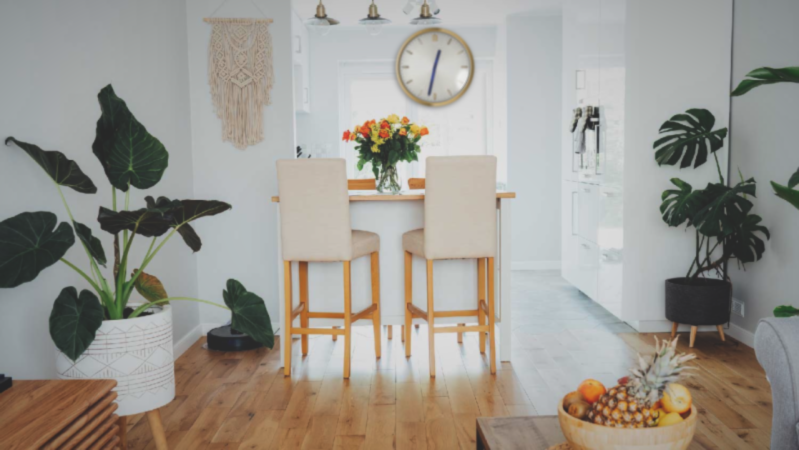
**12:32**
